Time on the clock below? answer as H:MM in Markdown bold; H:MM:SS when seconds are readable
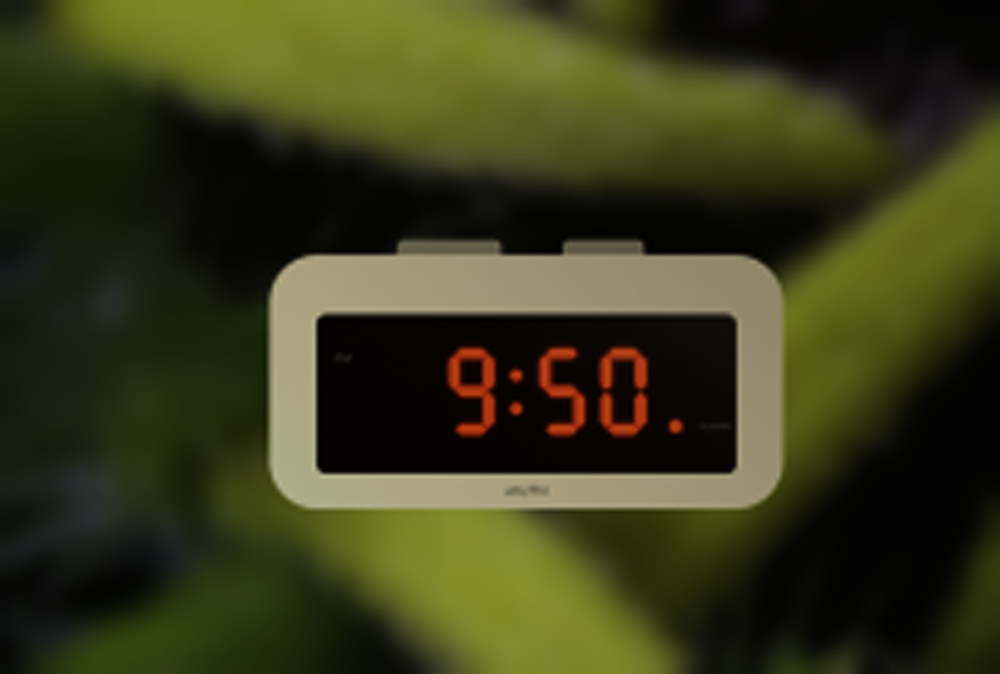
**9:50**
